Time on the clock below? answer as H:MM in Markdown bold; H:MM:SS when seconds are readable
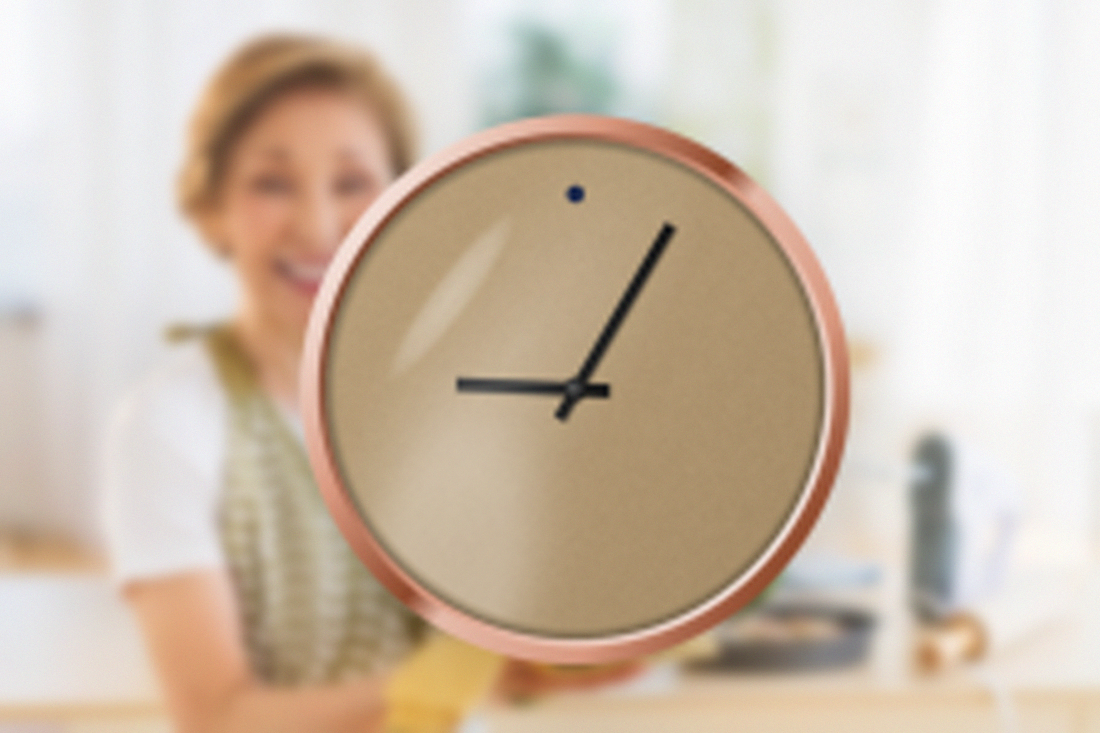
**9:05**
